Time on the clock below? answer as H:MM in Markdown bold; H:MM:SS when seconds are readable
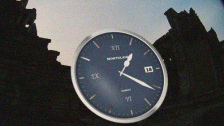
**1:21**
